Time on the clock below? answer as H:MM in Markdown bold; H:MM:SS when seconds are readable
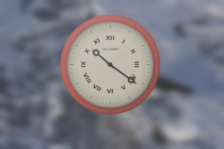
**10:21**
